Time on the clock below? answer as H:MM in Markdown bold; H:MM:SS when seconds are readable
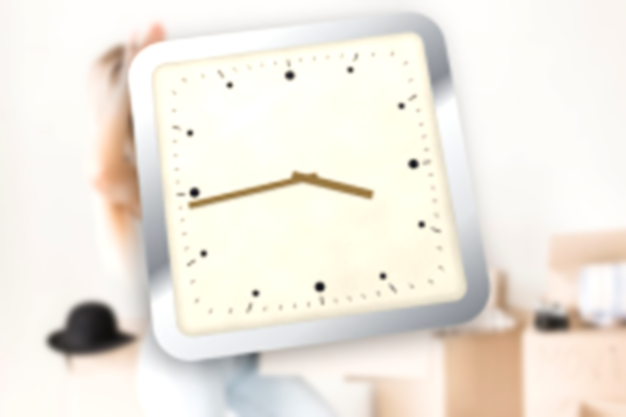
**3:44**
